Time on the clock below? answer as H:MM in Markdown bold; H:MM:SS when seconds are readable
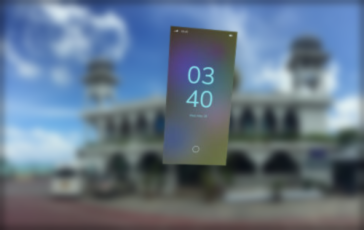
**3:40**
